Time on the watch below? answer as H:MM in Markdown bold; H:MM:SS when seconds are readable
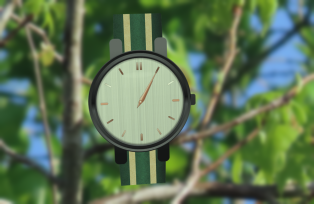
**1:05**
